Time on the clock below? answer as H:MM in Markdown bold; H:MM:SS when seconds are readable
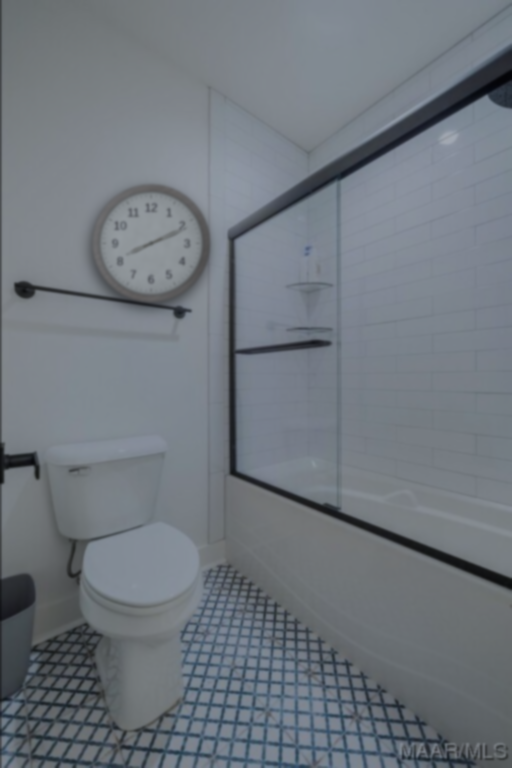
**8:11**
